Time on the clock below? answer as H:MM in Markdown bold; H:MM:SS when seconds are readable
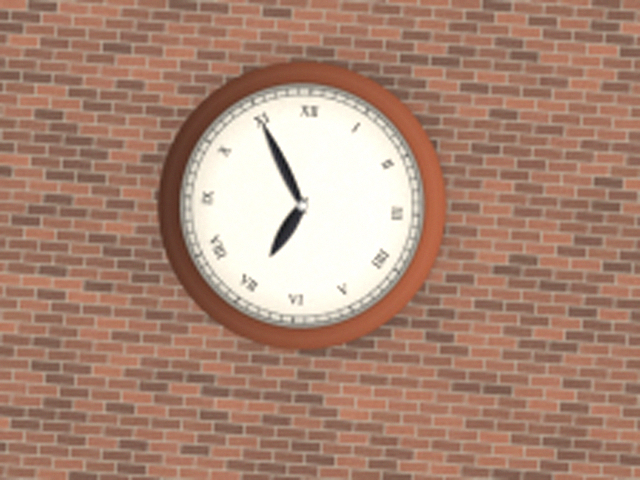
**6:55**
